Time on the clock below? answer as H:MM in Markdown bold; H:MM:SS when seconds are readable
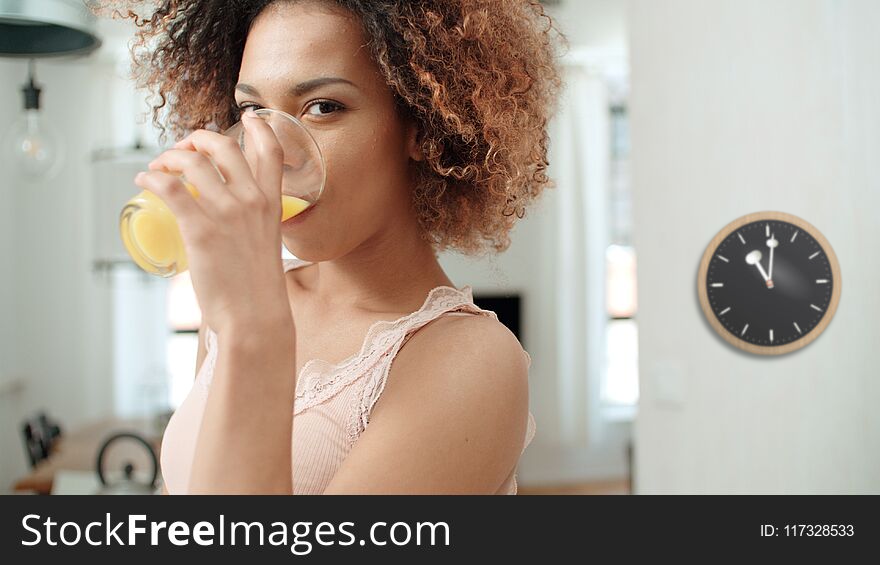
**11:01**
